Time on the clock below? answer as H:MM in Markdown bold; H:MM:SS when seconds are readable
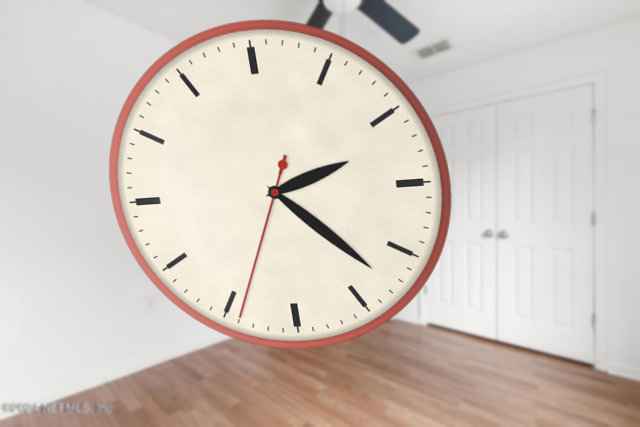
**2:22:34**
